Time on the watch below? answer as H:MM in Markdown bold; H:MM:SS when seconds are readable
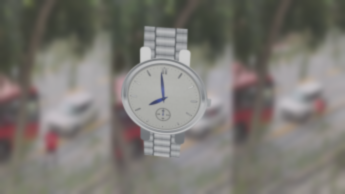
**7:59**
